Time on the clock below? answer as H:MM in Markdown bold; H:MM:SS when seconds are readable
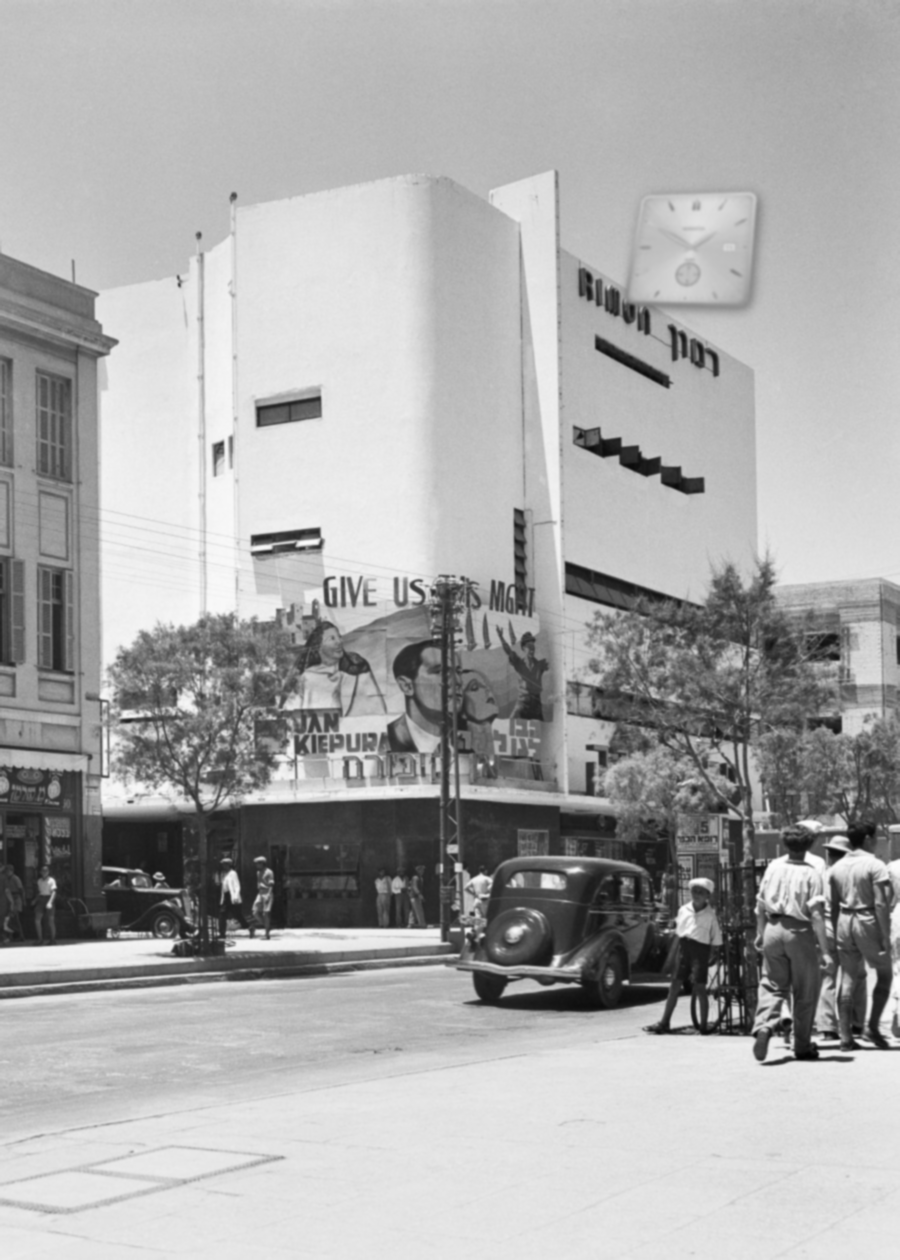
**1:50**
